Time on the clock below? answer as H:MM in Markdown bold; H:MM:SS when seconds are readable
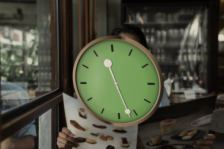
**11:27**
